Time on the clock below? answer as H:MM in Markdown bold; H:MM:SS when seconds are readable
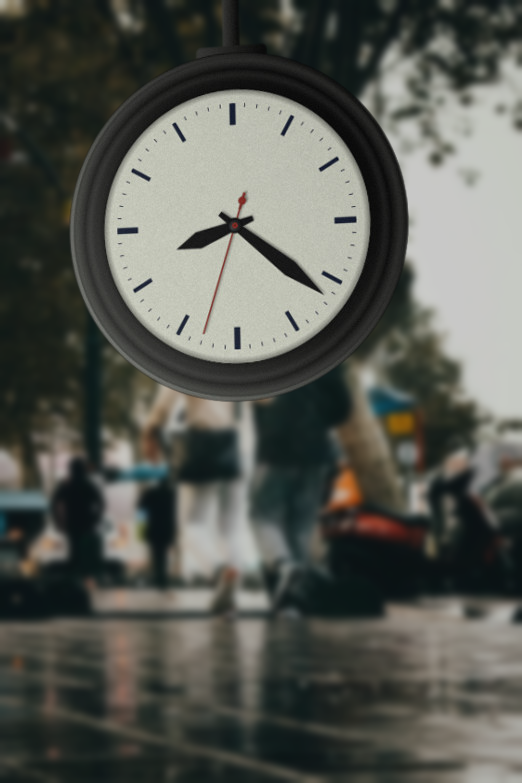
**8:21:33**
